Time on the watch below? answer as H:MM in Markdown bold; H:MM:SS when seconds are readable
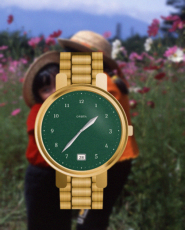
**1:37**
